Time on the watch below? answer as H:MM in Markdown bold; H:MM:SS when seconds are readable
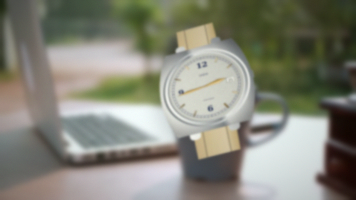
**2:44**
